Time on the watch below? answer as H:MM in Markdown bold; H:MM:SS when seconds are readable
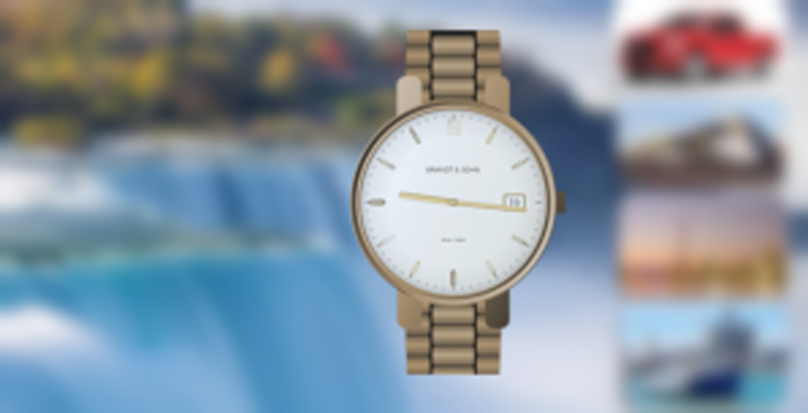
**9:16**
